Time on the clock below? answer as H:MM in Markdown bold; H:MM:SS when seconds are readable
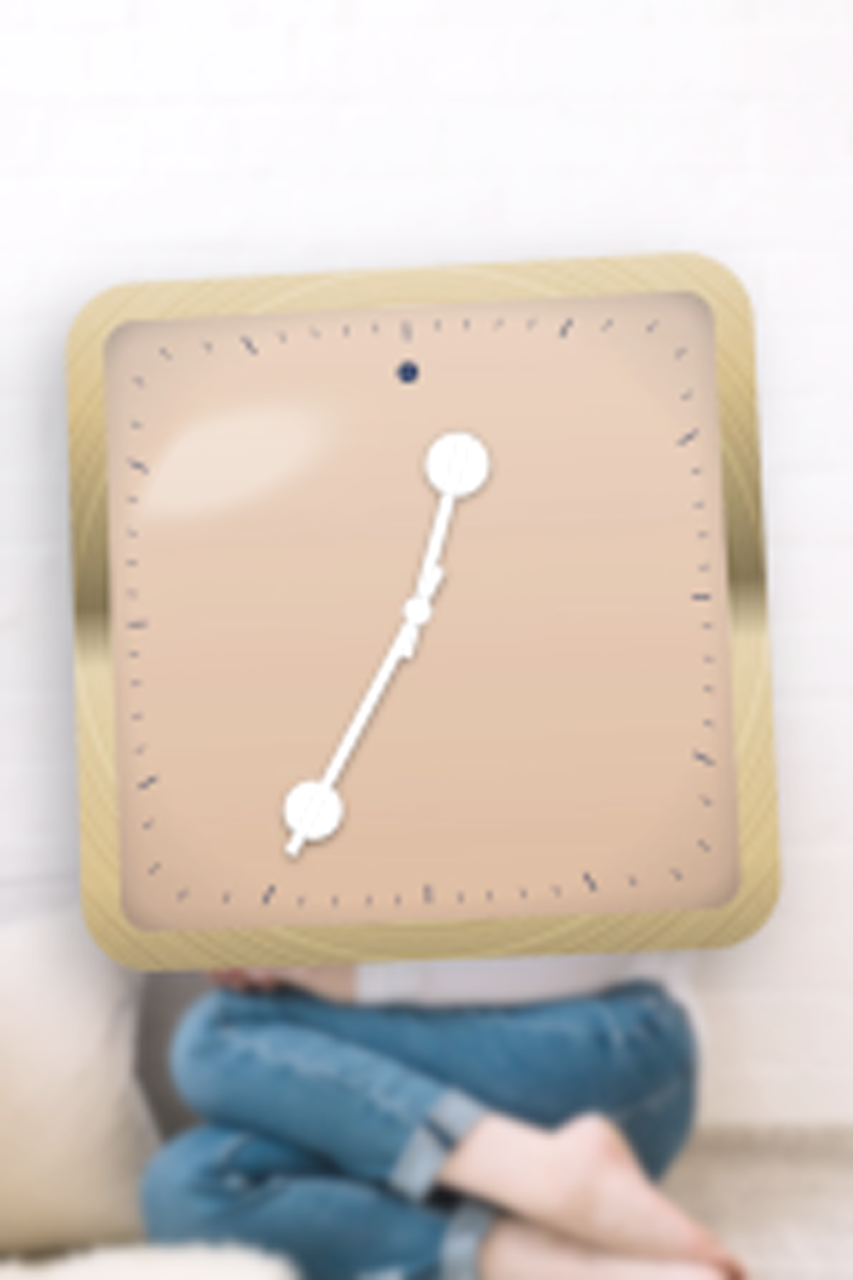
**12:35**
